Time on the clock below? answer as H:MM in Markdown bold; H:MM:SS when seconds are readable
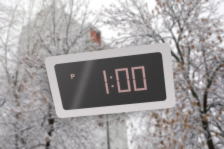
**1:00**
